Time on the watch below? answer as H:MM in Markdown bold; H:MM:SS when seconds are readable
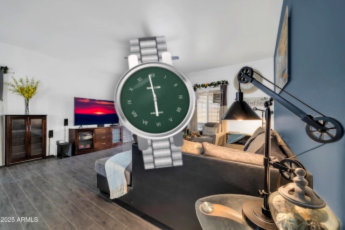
**5:59**
